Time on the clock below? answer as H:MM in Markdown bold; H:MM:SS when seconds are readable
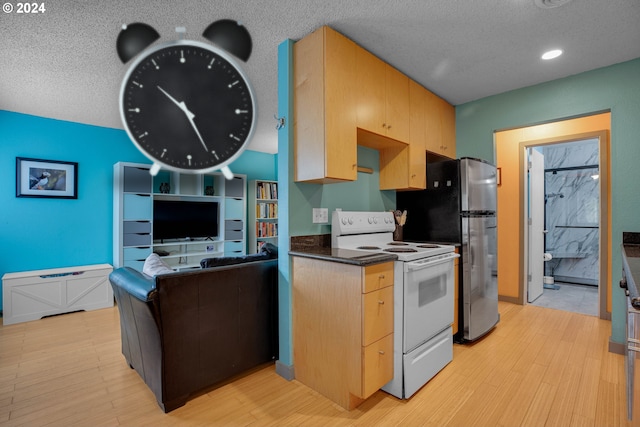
**10:26**
